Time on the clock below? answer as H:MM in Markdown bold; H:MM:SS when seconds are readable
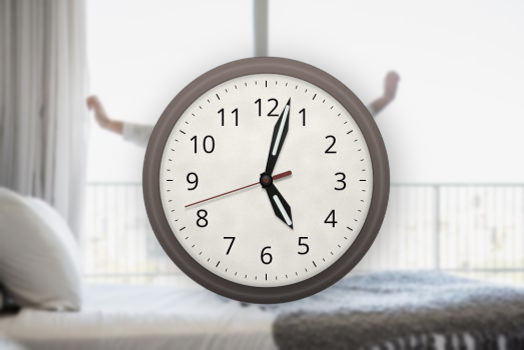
**5:02:42**
